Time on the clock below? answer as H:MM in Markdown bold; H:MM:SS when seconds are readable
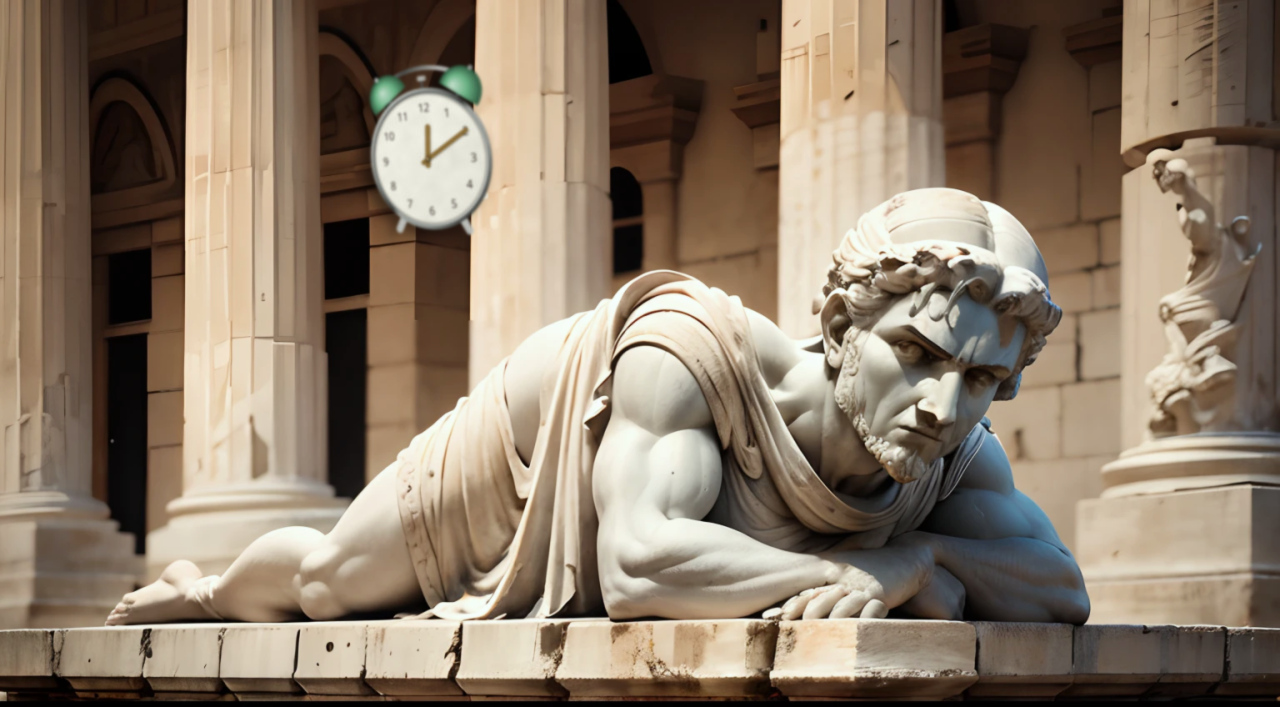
**12:10**
